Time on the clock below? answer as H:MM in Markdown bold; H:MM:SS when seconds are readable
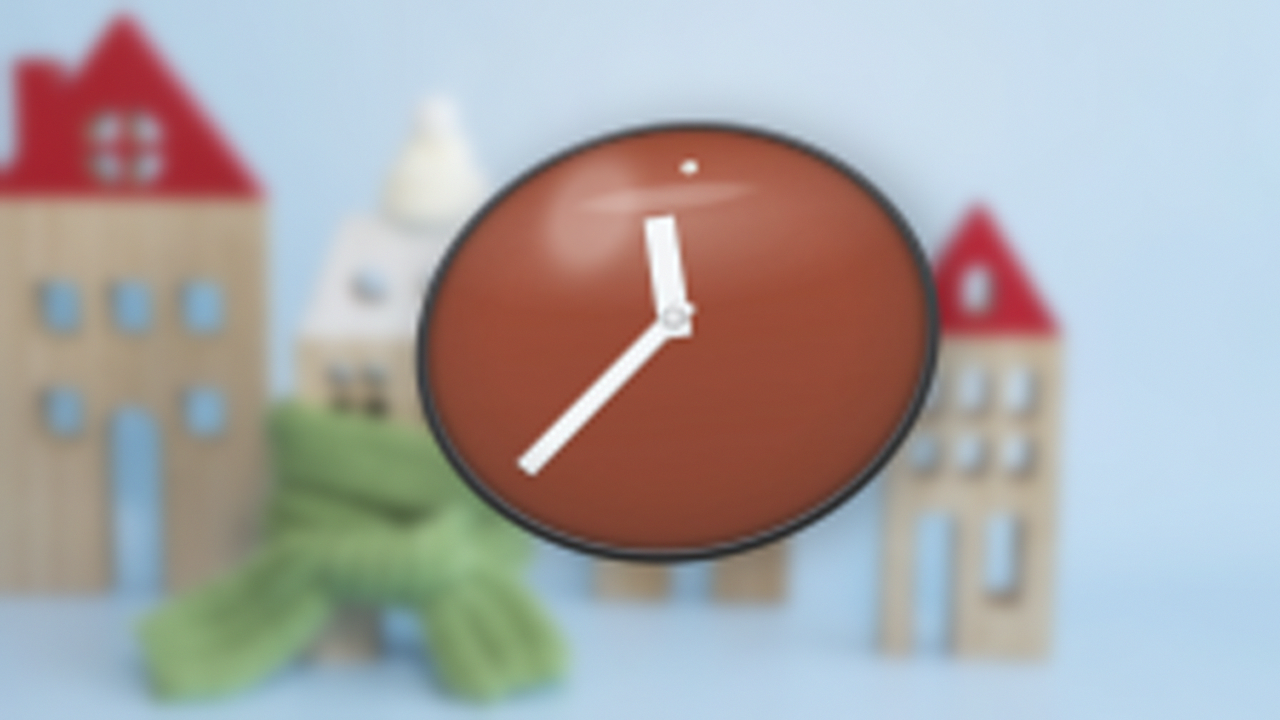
**11:36**
